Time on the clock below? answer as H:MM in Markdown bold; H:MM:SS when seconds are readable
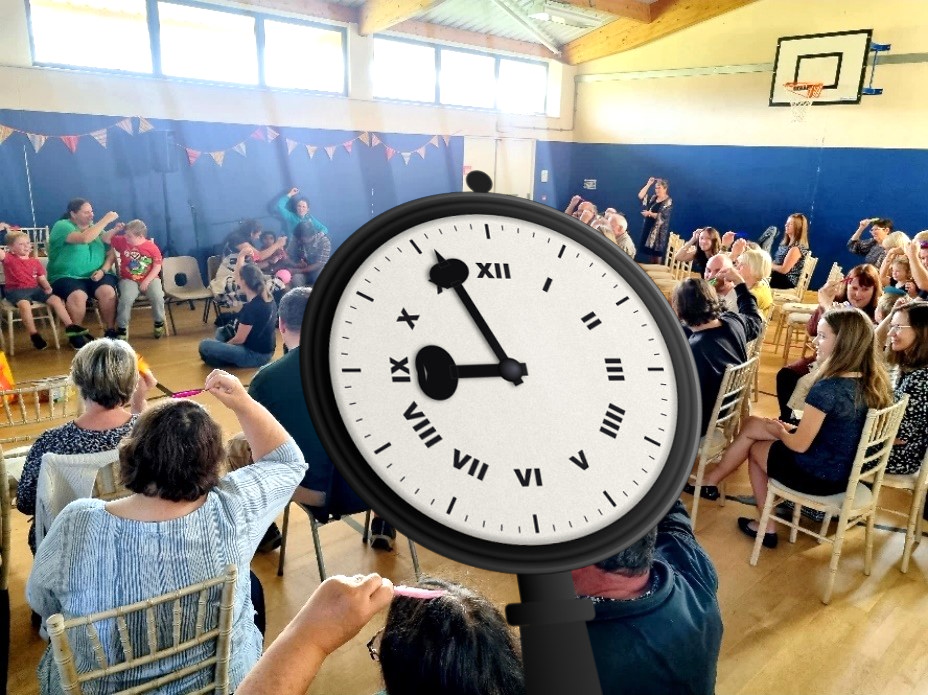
**8:56**
